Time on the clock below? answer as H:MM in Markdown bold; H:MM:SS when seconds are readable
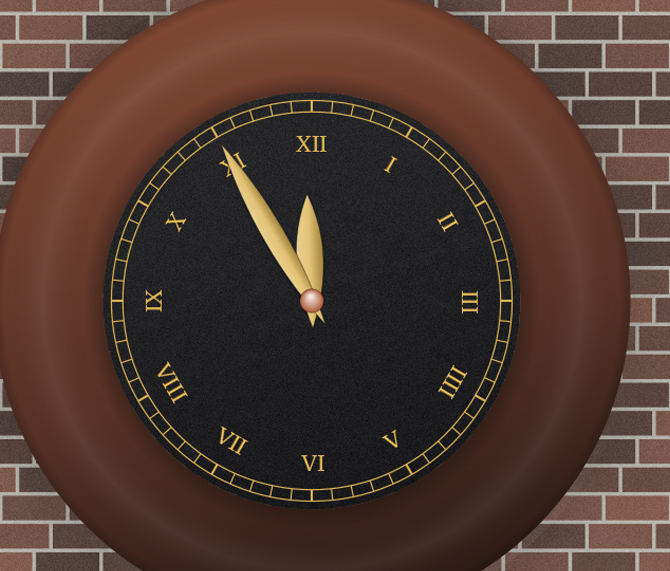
**11:55**
